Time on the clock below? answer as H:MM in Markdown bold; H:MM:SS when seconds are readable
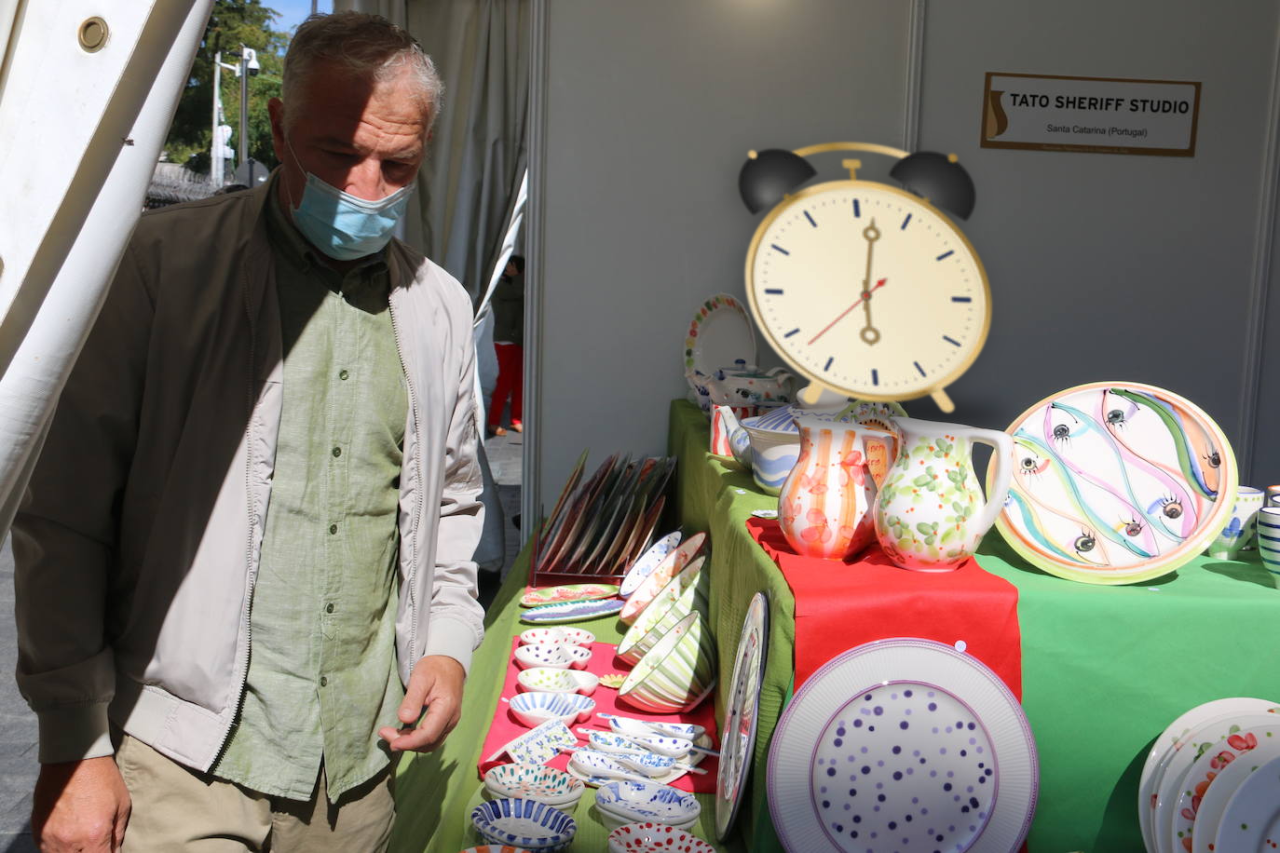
**6:01:38**
